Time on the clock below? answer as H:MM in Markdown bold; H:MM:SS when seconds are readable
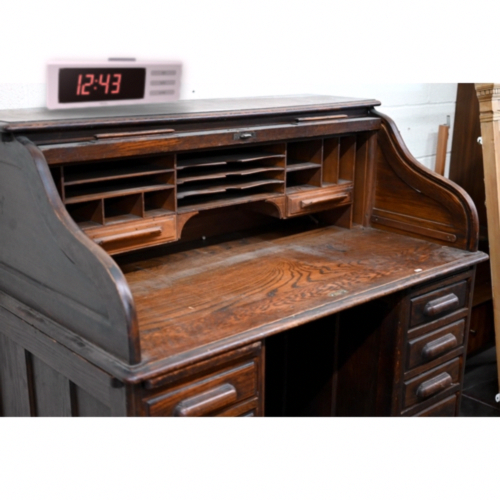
**12:43**
